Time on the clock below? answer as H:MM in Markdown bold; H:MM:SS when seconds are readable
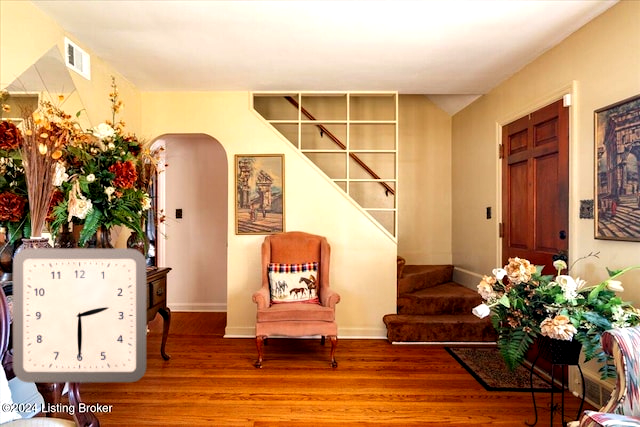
**2:30**
